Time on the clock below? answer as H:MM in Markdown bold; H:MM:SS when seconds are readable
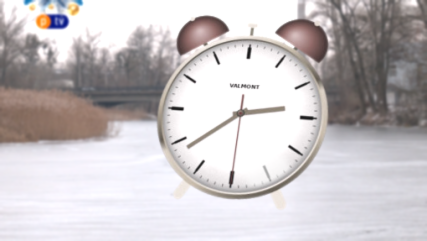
**2:38:30**
